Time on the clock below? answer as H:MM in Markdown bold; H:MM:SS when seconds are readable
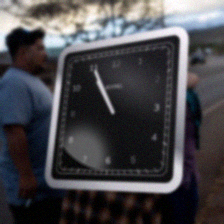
**10:55**
